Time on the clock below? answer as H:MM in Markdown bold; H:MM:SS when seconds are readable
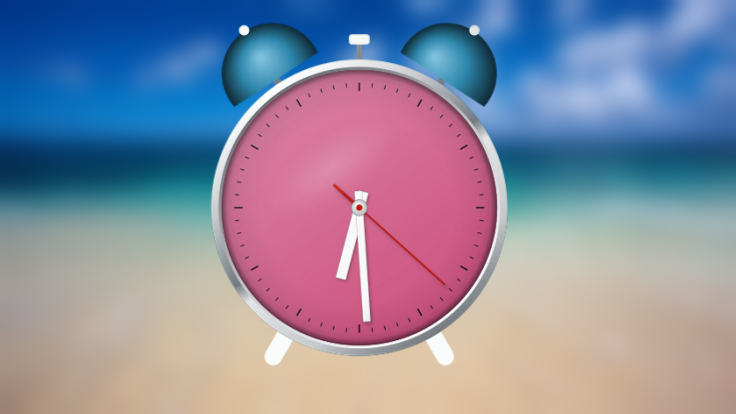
**6:29:22**
